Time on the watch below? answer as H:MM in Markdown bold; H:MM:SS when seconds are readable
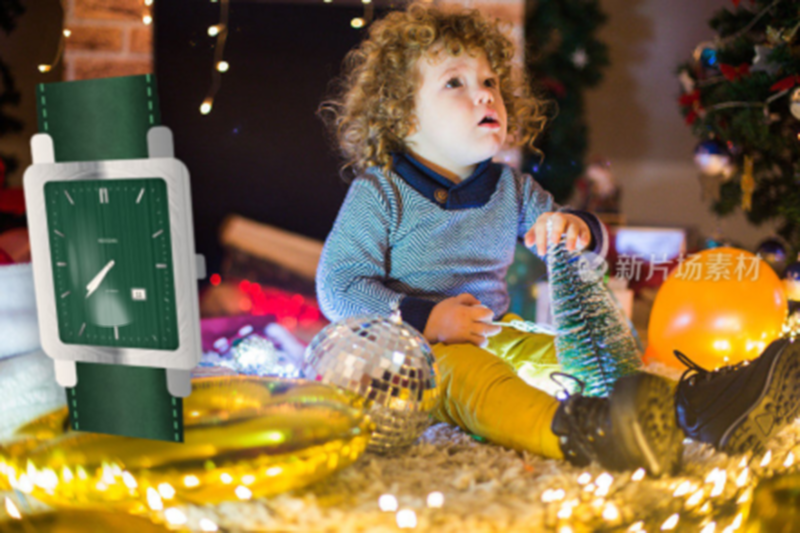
**7:37**
